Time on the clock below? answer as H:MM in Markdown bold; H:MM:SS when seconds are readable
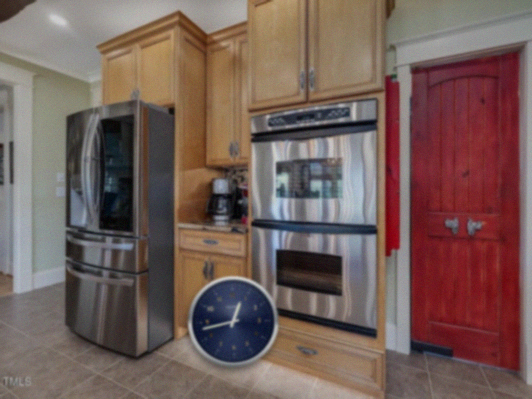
**12:43**
